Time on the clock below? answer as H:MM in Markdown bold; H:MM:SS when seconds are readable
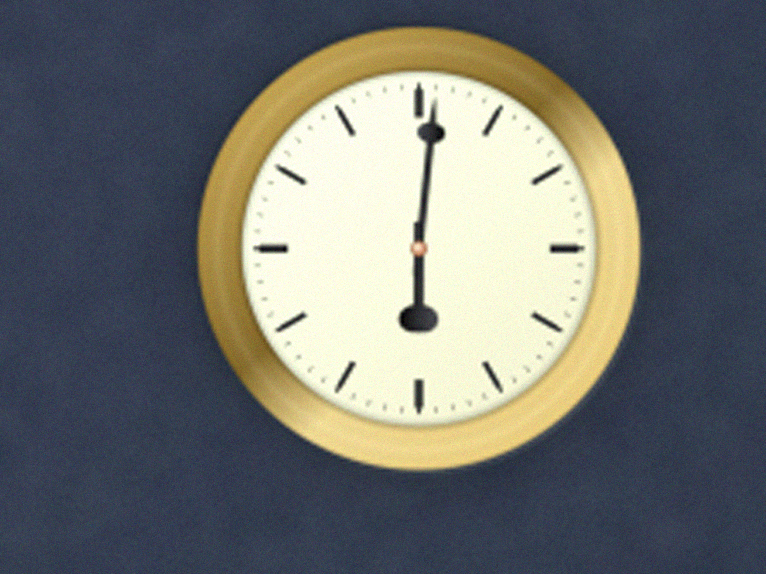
**6:01**
